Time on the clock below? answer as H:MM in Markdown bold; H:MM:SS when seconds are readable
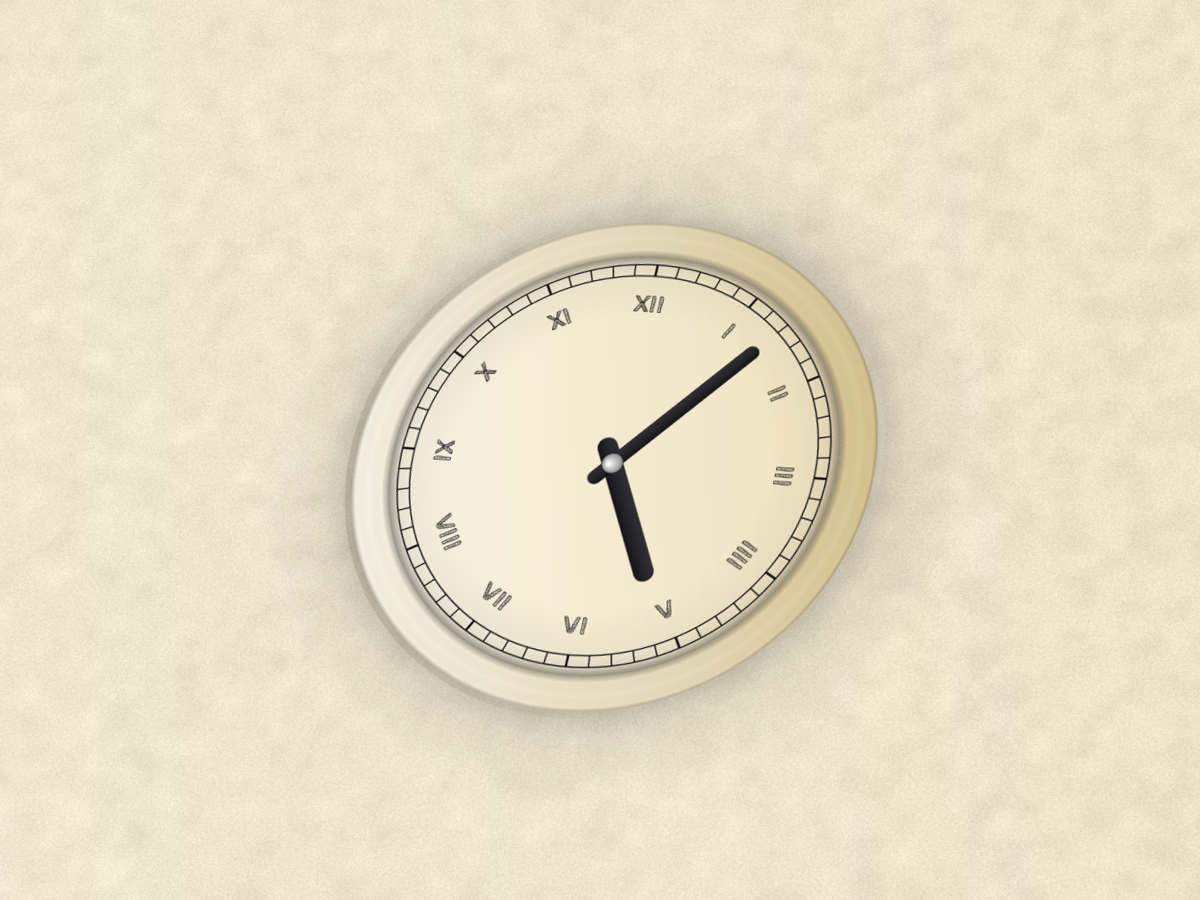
**5:07**
